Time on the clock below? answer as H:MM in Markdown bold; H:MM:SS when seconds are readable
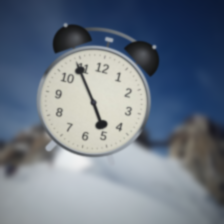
**4:54**
